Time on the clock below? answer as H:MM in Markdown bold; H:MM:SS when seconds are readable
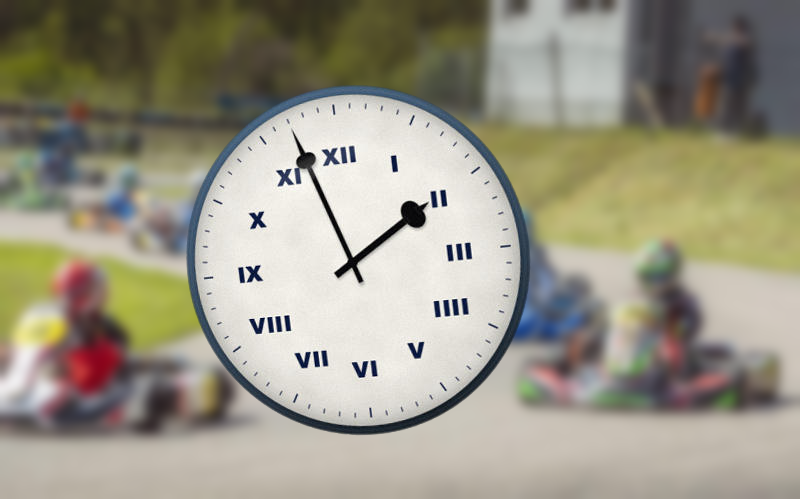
**1:57**
